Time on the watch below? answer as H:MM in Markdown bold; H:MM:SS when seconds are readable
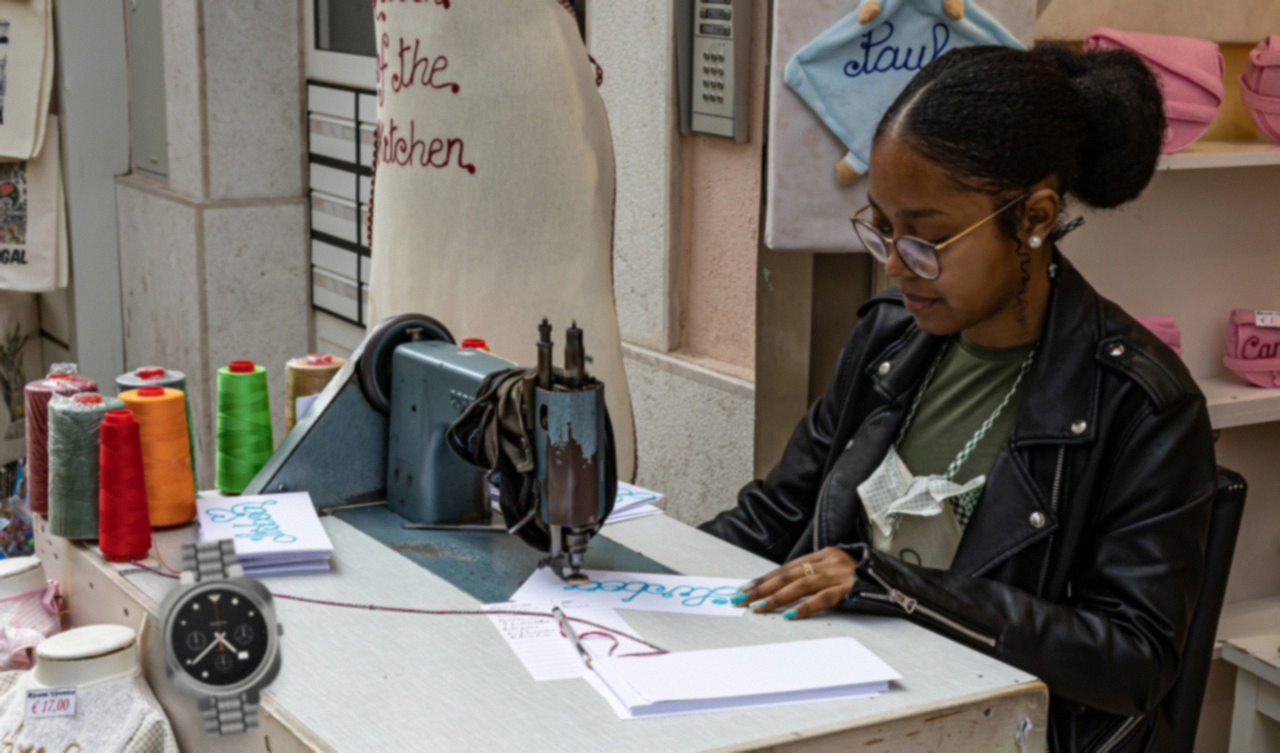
**4:39**
